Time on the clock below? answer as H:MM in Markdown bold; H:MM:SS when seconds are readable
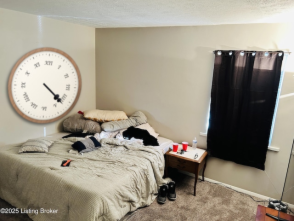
**4:22**
